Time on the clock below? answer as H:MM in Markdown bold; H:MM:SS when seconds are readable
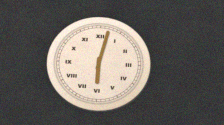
**6:02**
